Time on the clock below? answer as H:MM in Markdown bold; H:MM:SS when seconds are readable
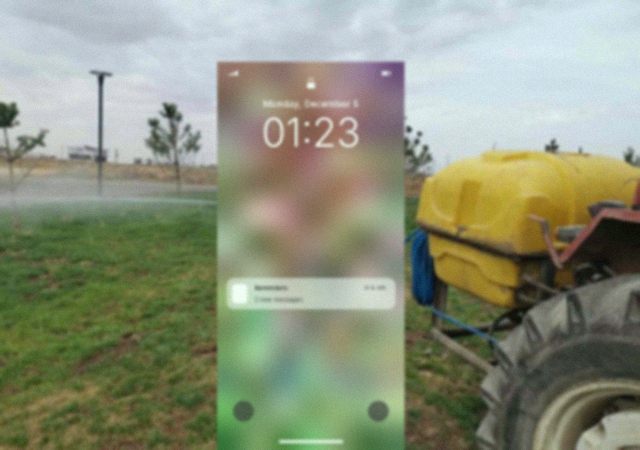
**1:23**
